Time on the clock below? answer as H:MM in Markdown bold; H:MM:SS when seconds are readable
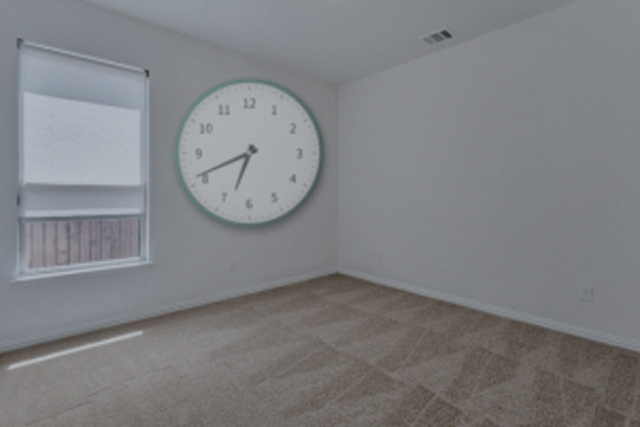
**6:41**
